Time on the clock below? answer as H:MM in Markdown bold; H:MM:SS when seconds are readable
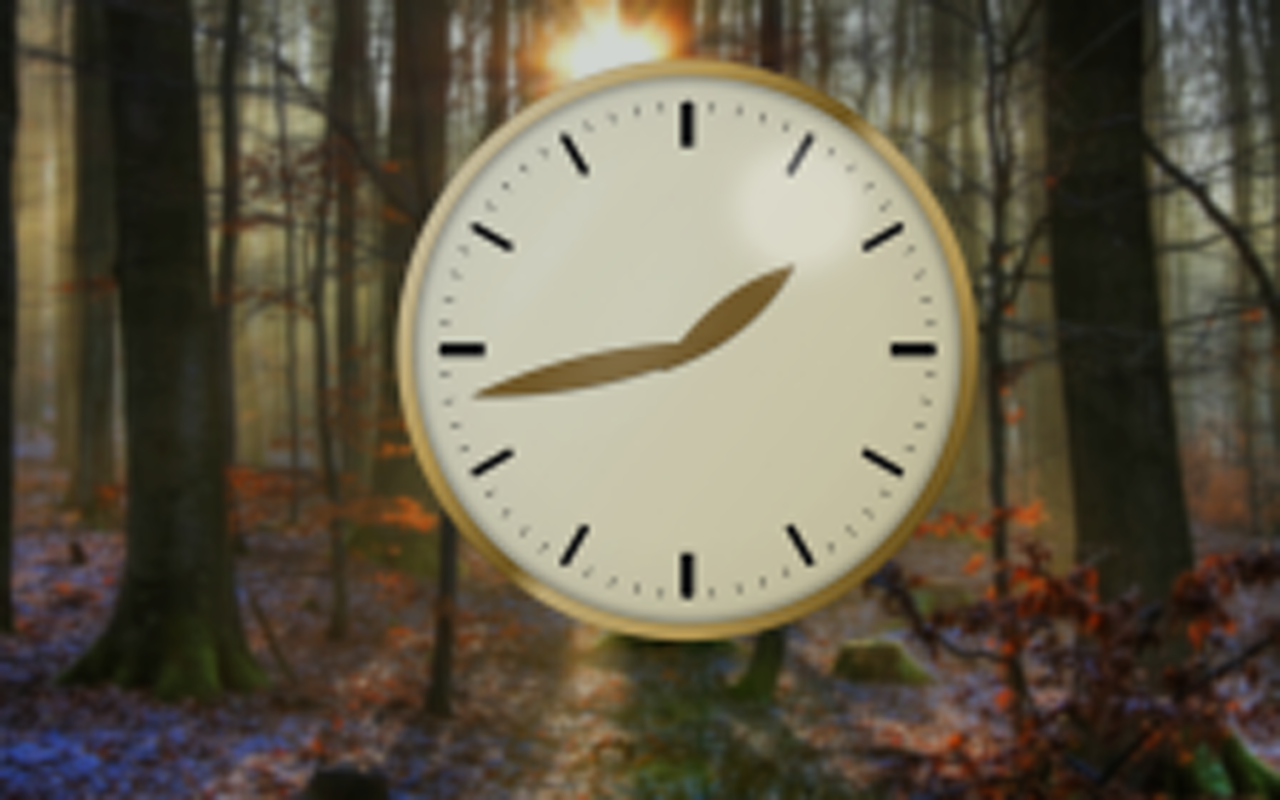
**1:43**
